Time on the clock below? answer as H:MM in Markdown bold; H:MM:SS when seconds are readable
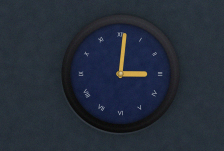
**3:01**
